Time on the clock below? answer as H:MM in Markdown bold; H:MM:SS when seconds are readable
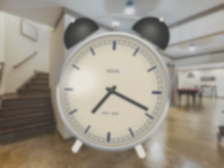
**7:19**
